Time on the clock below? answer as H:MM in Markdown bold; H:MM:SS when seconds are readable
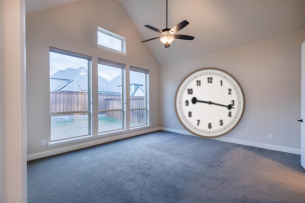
**9:17**
